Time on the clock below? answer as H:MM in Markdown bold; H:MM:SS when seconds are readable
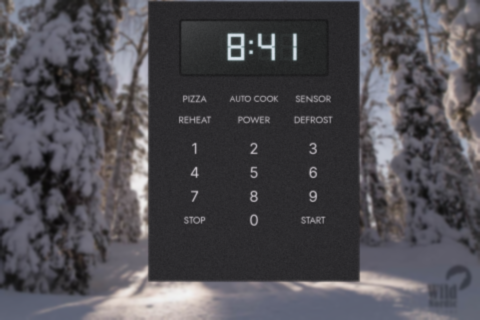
**8:41**
